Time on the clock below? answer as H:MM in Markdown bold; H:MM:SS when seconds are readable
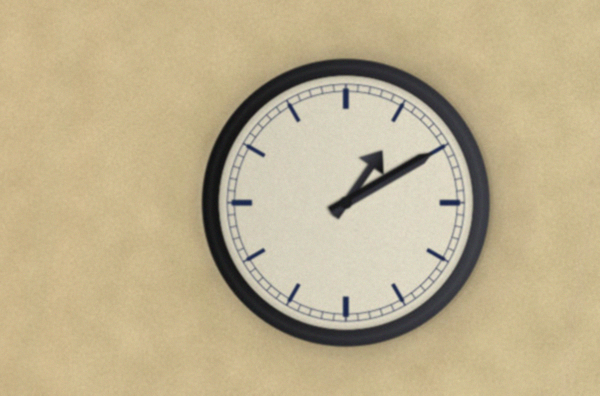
**1:10**
